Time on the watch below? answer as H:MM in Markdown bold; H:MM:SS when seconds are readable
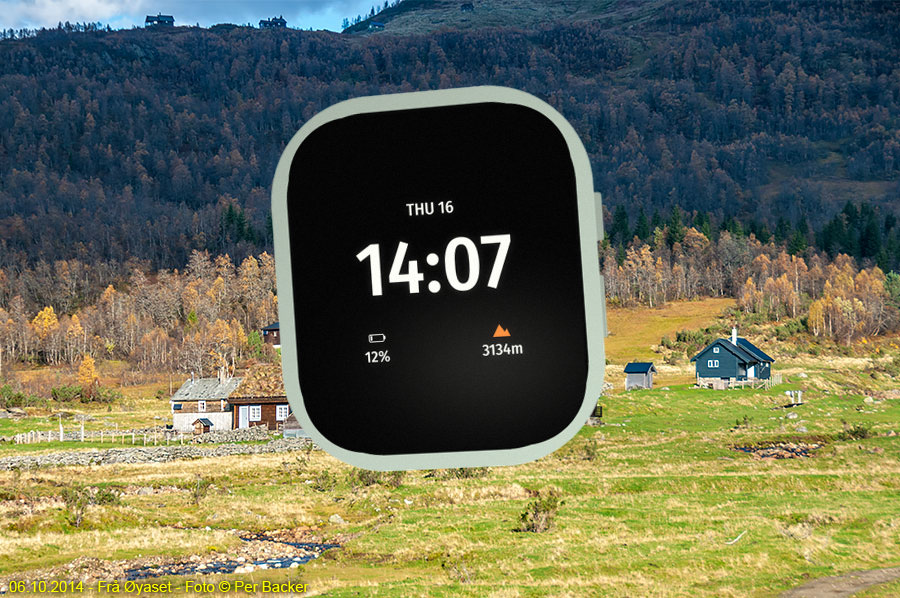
**14:07**
